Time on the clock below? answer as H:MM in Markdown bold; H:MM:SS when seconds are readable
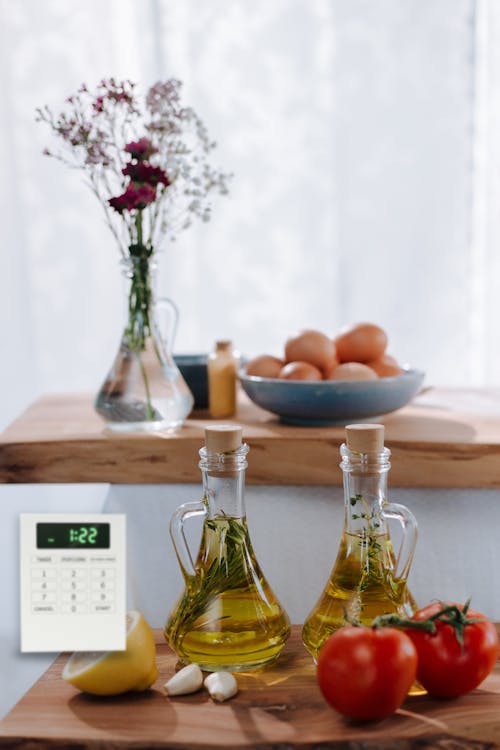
**1:22**
